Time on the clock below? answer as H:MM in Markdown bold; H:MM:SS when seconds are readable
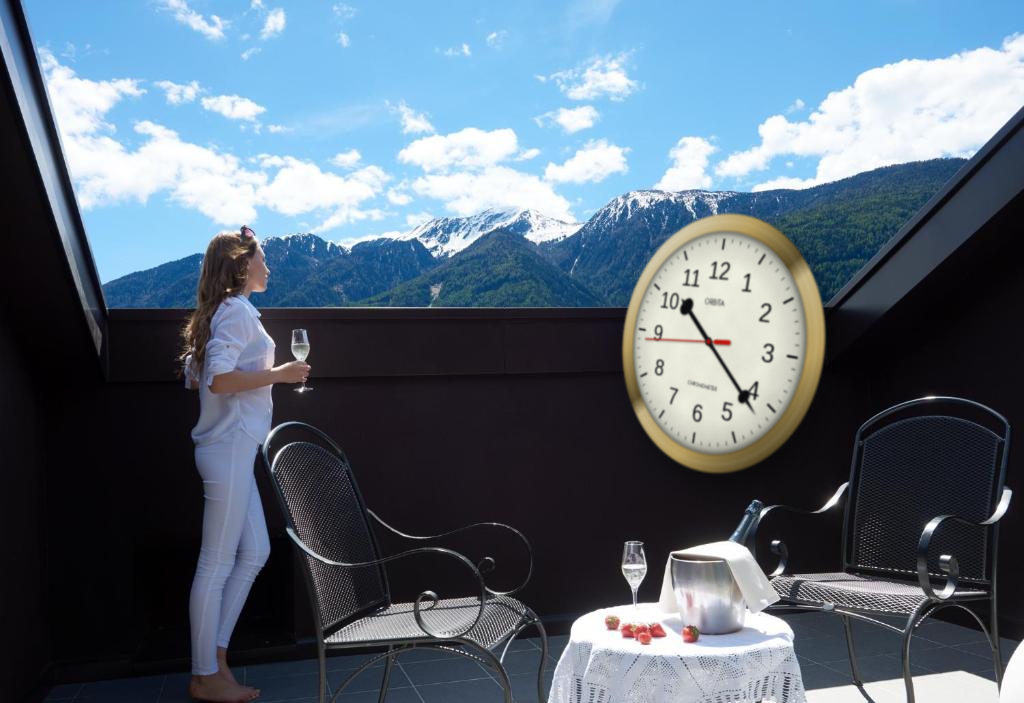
**10:21:44**
